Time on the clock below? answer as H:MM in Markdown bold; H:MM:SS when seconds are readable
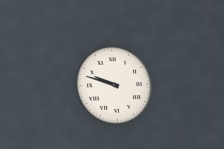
**9:48**
